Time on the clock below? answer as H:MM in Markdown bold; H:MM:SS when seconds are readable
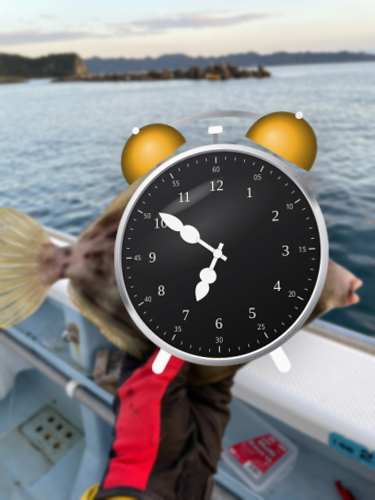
**6:51**
